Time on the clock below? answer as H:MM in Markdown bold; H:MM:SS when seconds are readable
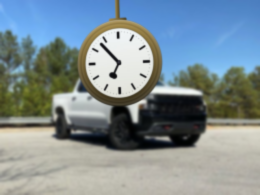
**6:53**
